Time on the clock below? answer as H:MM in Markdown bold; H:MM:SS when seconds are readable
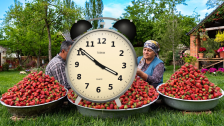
**3:51**
